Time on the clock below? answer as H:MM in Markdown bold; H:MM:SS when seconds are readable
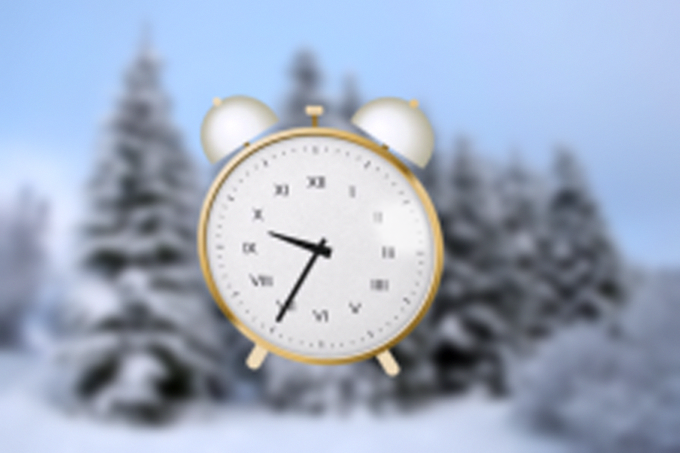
**9:35**
